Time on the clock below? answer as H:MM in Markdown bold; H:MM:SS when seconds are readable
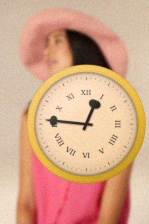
**12:46**
